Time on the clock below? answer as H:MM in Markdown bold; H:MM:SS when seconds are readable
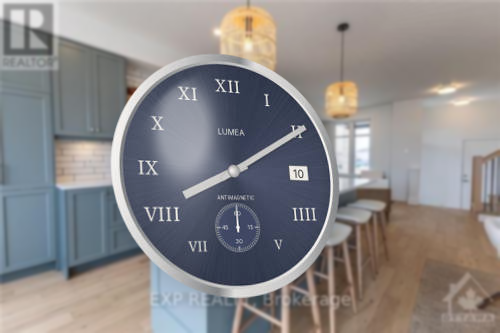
**8:10**
